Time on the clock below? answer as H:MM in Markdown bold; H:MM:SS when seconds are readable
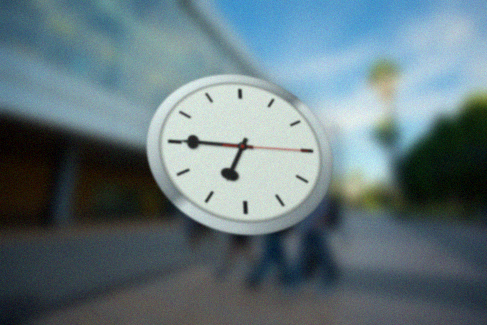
**6:45:15**
